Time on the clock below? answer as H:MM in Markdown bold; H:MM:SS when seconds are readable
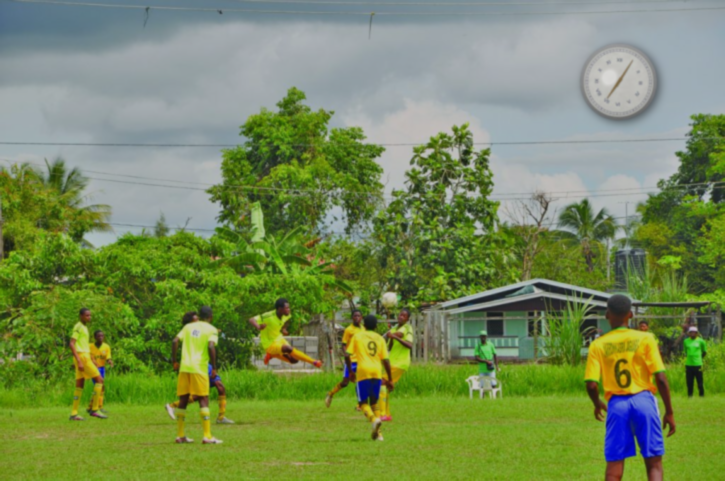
**7:05**
